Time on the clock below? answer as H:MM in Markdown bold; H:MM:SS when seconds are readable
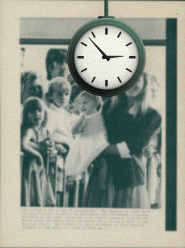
**2:53**
